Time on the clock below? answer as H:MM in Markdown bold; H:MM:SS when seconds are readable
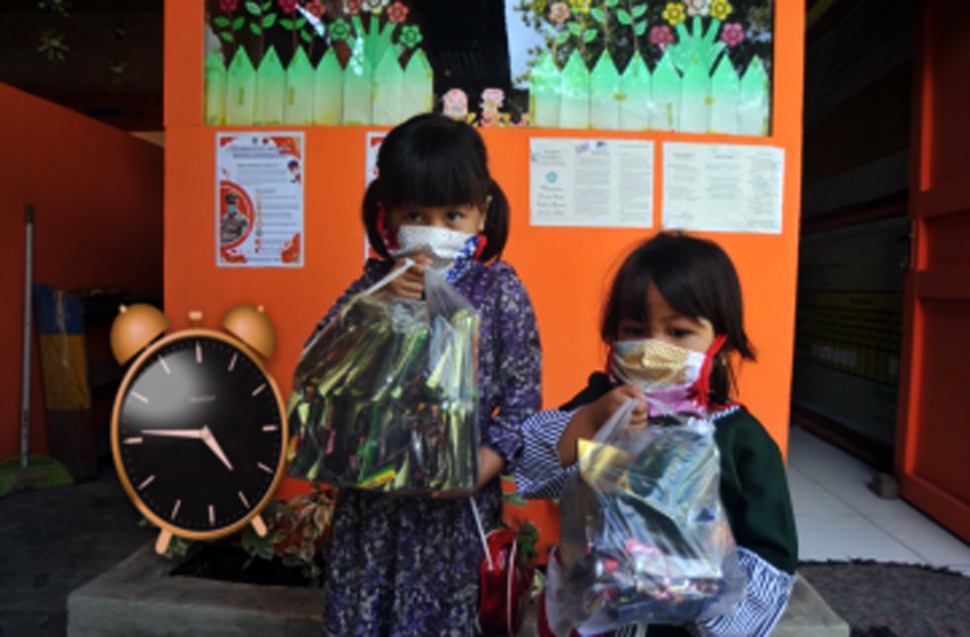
**4:46**
